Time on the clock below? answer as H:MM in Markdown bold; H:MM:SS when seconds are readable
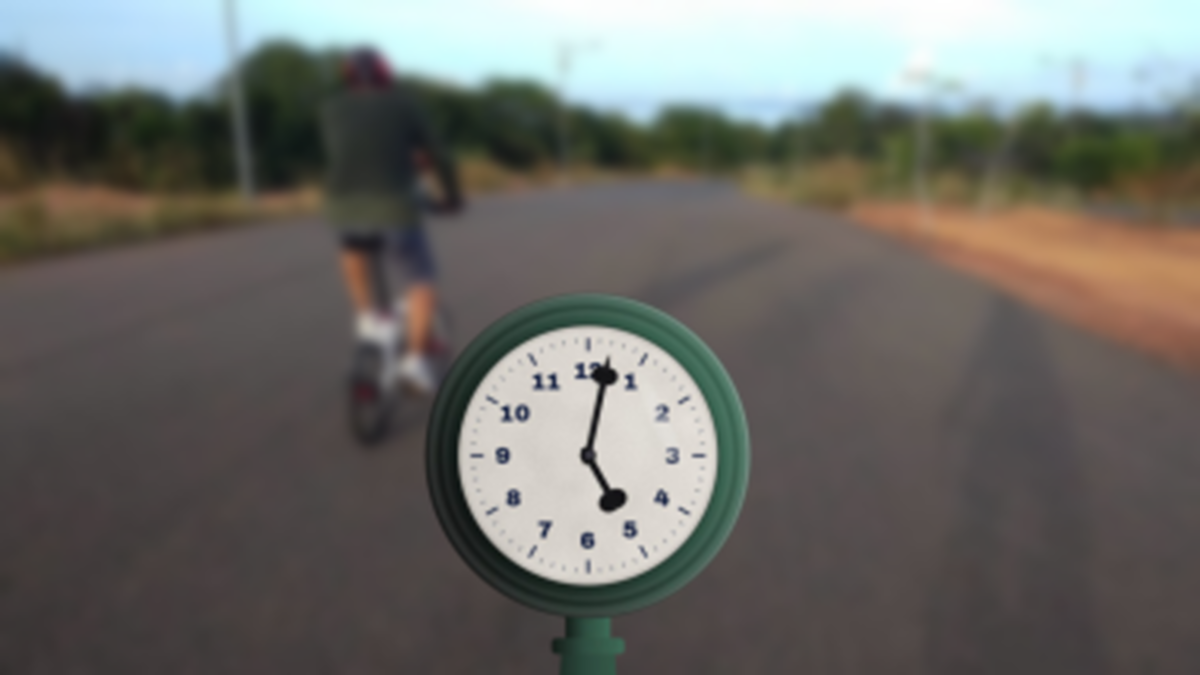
**5:02**
